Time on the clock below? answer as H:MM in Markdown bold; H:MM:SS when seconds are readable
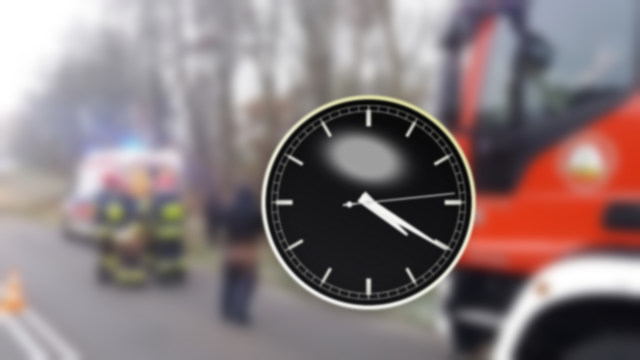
**4:20:14**
